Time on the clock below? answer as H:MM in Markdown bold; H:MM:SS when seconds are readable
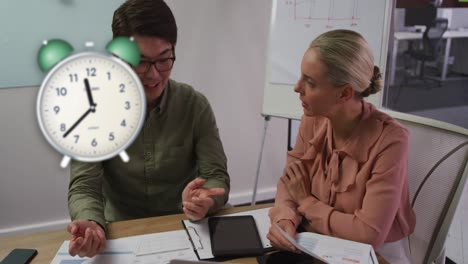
**11:38**
